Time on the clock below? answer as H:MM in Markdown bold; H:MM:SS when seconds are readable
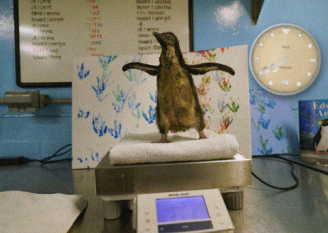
**7:40**
